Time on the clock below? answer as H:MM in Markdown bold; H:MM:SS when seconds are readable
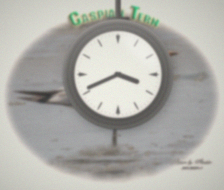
**3:41**
